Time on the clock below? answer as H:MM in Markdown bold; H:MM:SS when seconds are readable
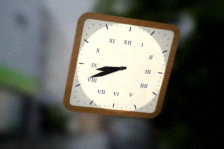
**8:41**
